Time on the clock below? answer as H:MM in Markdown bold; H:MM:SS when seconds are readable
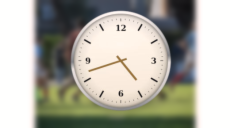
**4:42**
